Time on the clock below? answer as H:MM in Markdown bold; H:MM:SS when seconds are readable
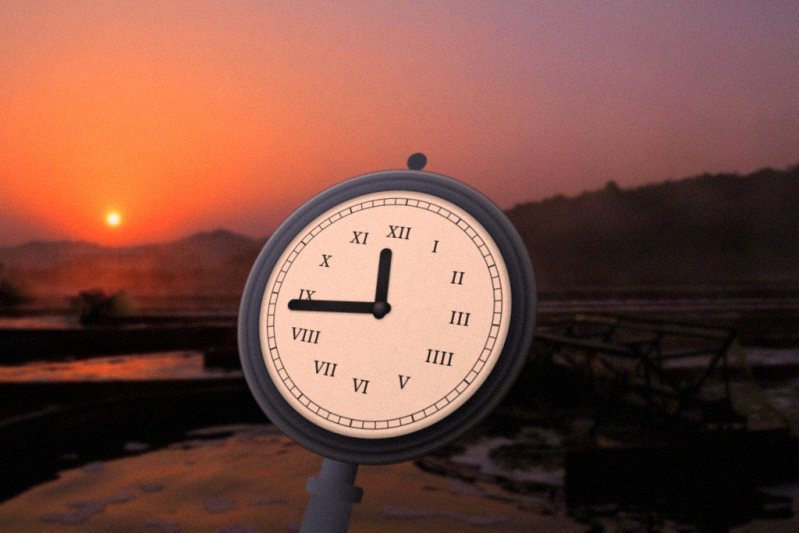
**11:44**
